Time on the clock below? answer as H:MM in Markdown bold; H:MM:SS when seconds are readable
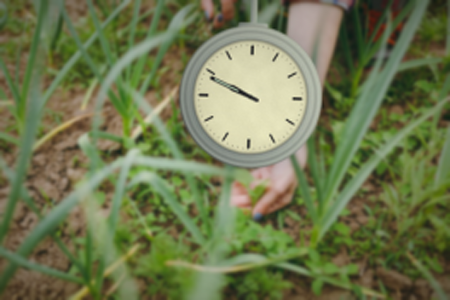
**9:49**
